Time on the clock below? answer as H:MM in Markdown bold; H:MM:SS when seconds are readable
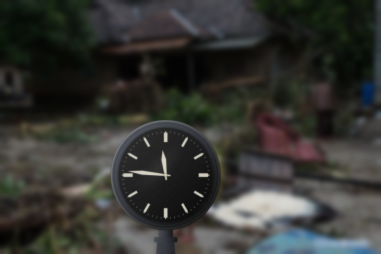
**11:46**
